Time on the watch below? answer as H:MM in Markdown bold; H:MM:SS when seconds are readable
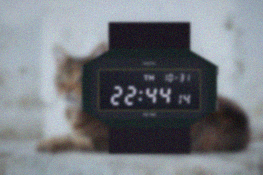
**22:44:14**
